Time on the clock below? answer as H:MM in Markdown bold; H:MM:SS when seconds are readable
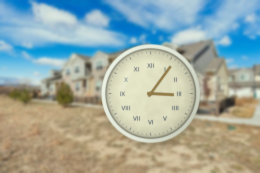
**3:06**
